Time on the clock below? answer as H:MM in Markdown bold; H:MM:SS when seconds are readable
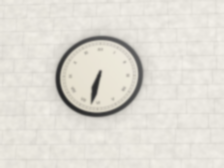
**6:32**
